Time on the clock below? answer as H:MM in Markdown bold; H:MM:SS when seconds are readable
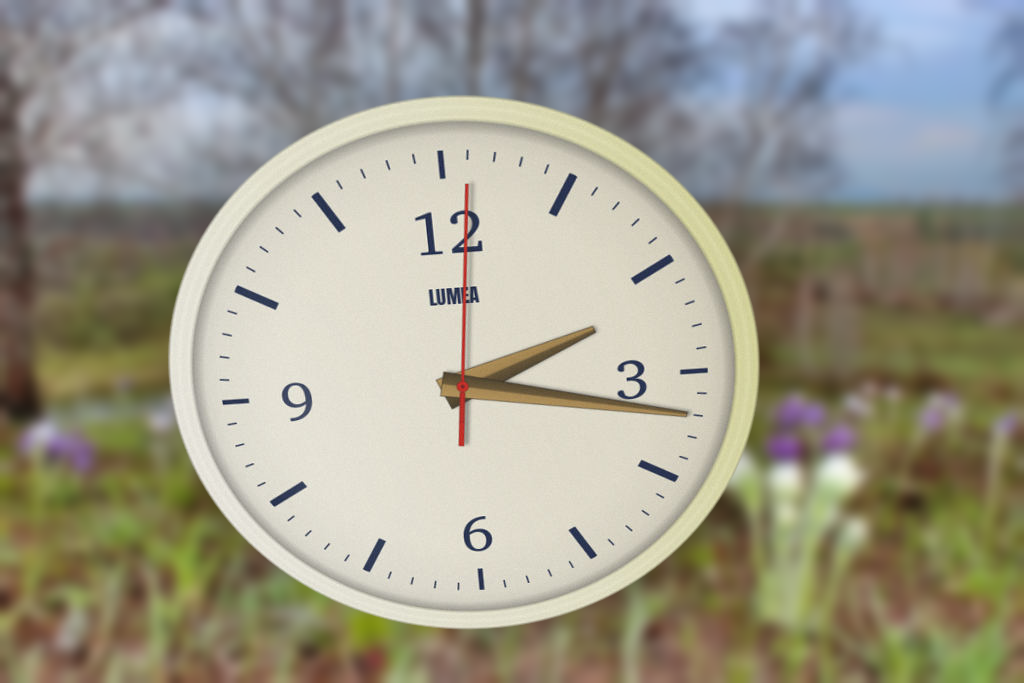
**2:17:01**
